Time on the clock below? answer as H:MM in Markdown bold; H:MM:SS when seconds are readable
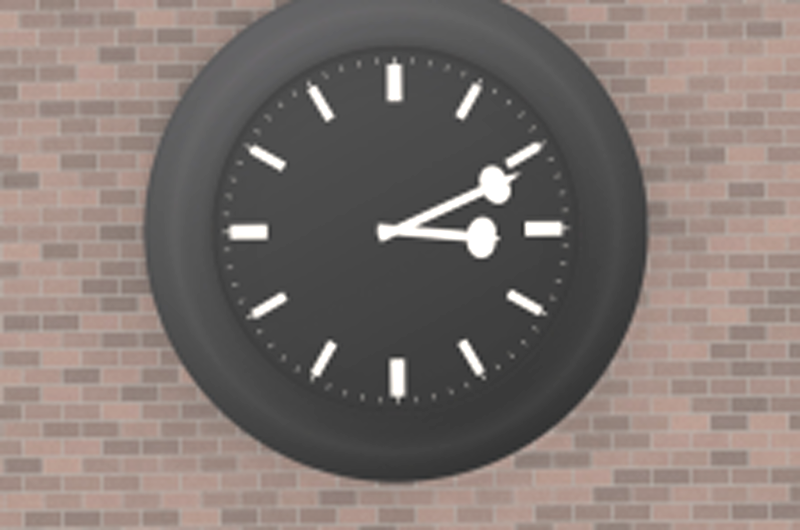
**3:11**
